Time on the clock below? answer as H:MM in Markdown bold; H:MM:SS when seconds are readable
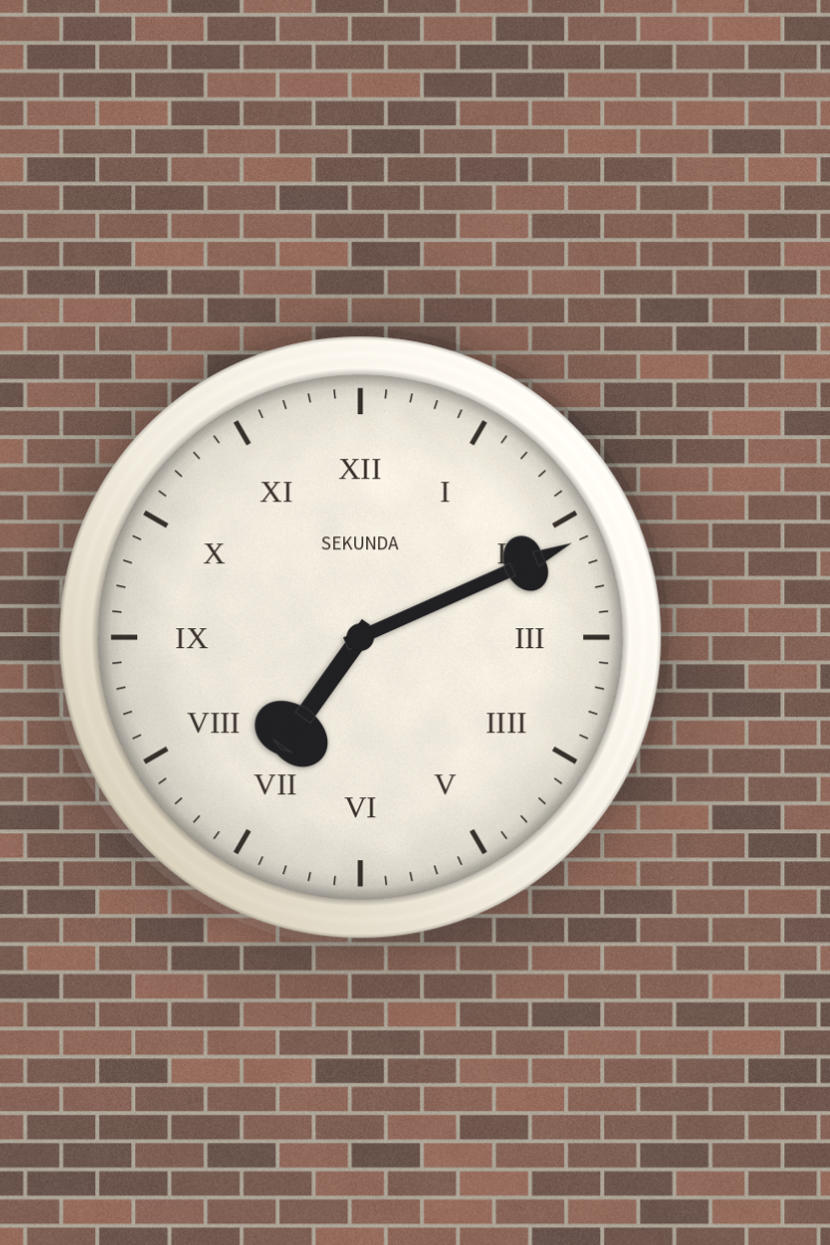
**7:11**
